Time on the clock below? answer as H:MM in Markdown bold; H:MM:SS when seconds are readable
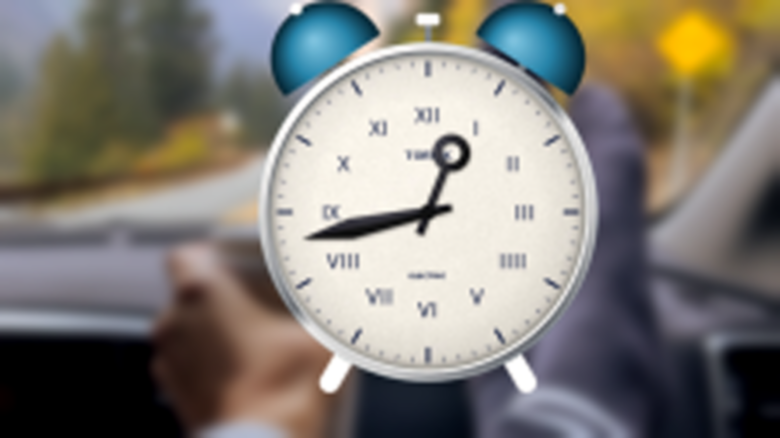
**12:43**
